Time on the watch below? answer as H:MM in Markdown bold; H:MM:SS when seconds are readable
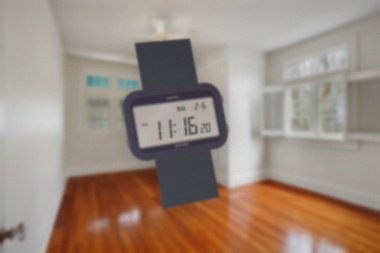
**11:16**
